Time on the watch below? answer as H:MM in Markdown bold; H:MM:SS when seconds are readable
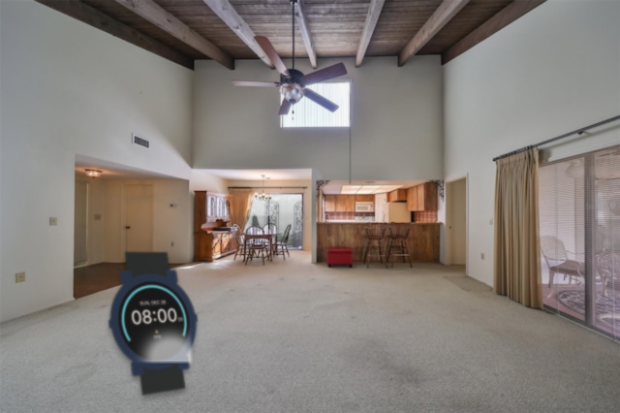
**8:00**
